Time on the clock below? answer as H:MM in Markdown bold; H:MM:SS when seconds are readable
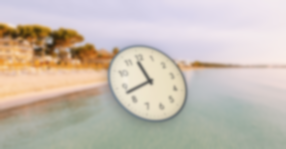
**11:43**
